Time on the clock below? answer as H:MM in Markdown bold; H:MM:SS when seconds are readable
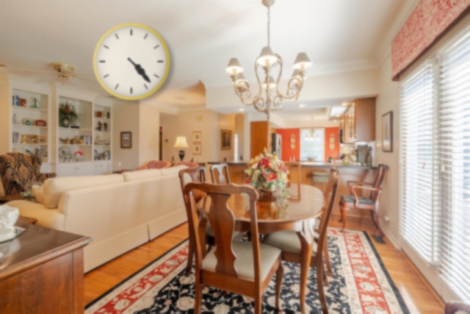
**4:23**
